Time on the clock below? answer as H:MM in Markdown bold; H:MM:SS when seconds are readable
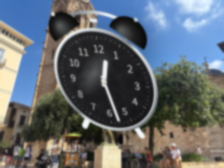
**12:28**
